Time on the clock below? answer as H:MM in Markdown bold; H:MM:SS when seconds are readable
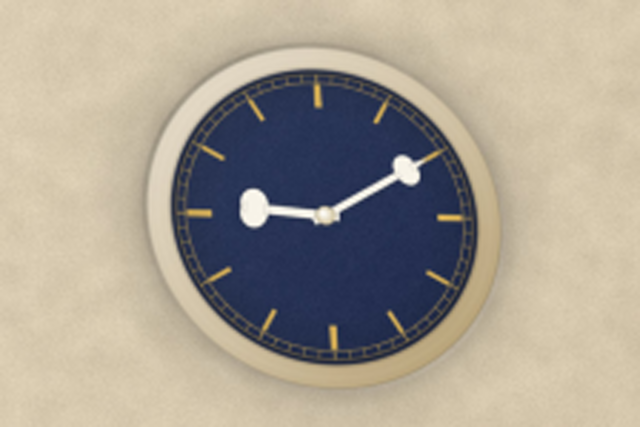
**9:10**
